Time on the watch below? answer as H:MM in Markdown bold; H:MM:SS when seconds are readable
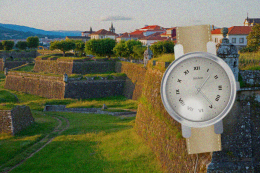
**1:24**
